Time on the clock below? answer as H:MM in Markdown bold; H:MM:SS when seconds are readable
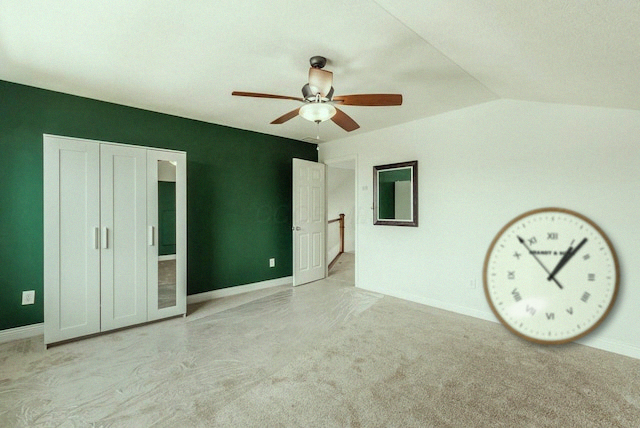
**1:06:53**
